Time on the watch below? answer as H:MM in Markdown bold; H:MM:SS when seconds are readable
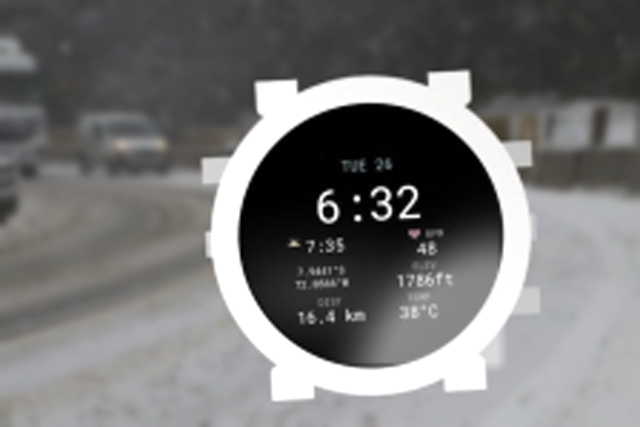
**6:32**
